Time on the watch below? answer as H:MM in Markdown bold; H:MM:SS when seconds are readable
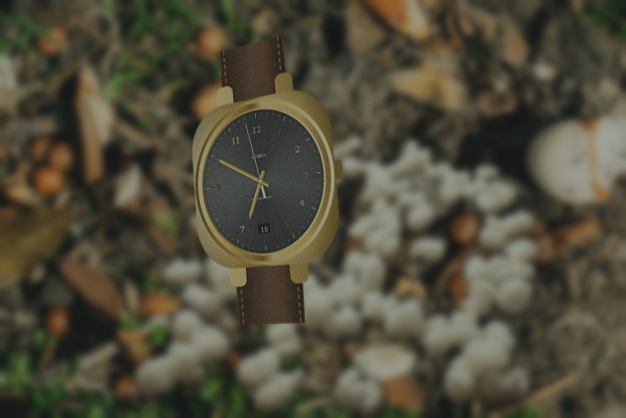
**6:49:58**
